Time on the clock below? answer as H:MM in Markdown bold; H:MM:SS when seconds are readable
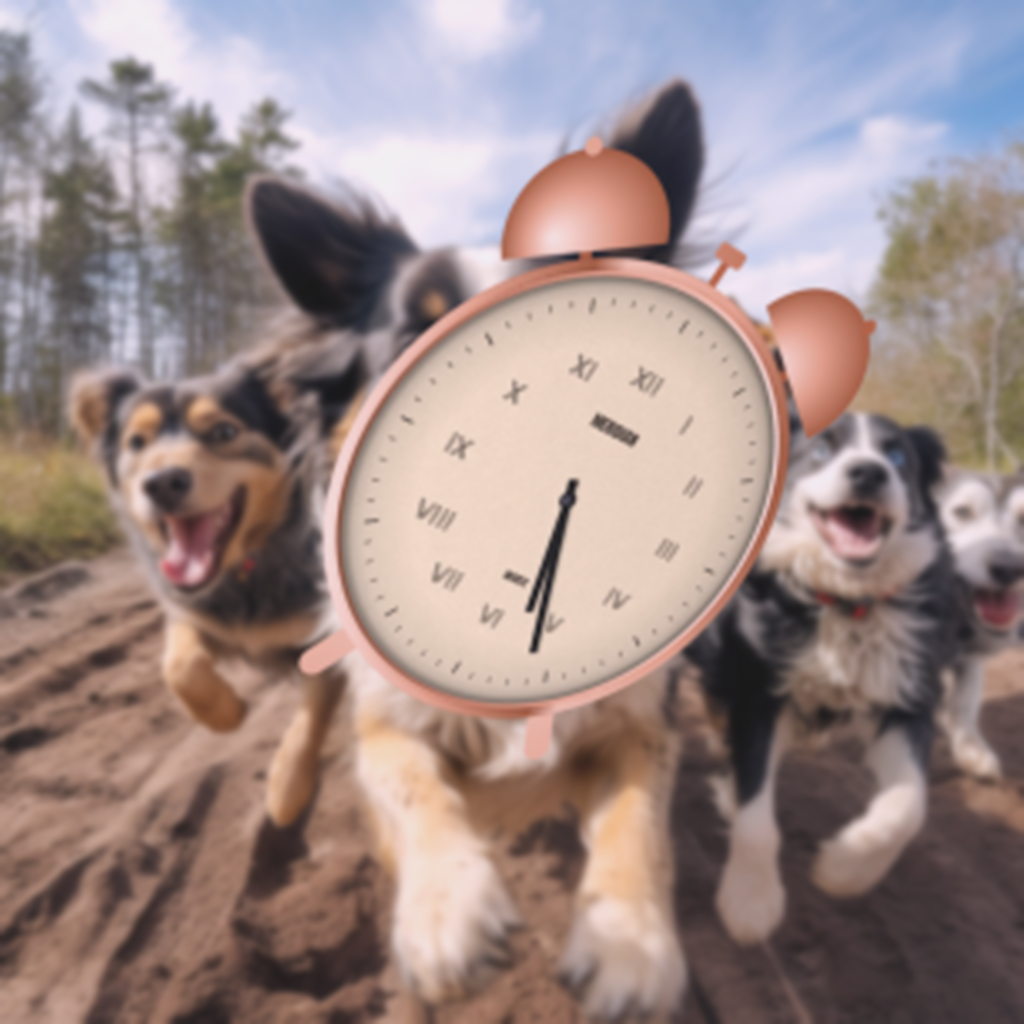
**5:26**
